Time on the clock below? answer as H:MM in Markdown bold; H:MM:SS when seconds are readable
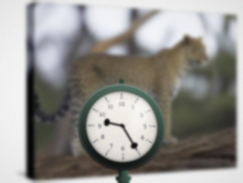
**9:25**
